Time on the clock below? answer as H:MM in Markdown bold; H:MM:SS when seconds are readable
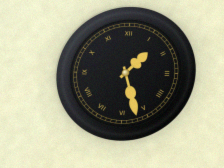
**1:27**
